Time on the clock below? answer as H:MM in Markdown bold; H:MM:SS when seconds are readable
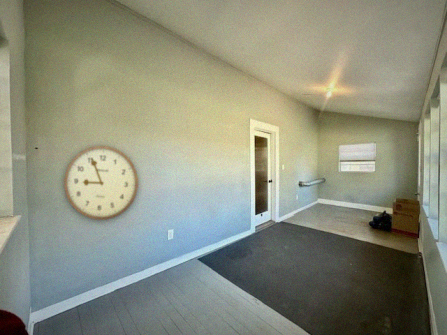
**8:56**
